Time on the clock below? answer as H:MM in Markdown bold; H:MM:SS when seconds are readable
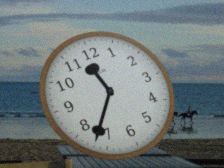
**11:37**
